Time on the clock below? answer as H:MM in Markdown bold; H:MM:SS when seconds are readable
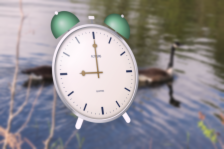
**9:00**
